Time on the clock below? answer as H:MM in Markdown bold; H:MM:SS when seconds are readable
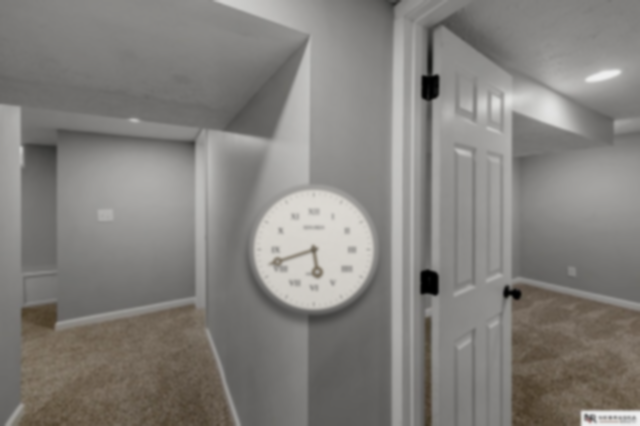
**5:42**
